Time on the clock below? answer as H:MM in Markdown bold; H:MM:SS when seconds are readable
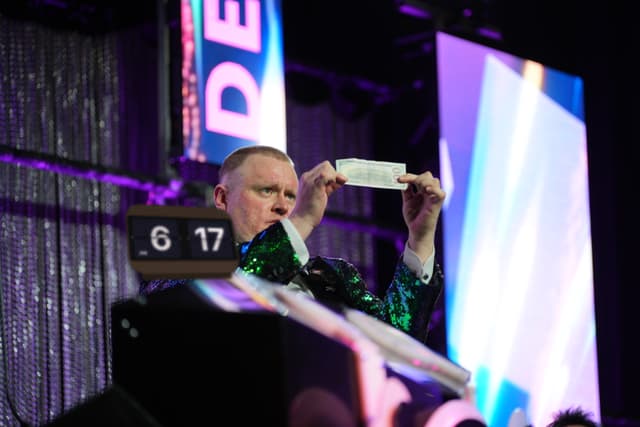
**6:17**
